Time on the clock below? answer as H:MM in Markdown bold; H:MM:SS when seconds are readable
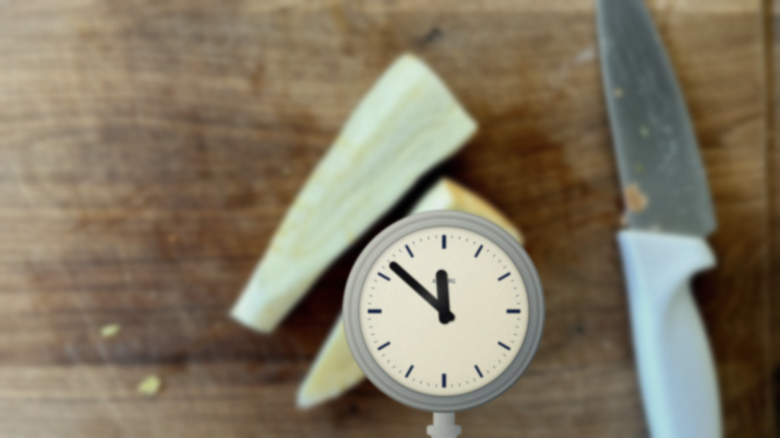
**11:52**
